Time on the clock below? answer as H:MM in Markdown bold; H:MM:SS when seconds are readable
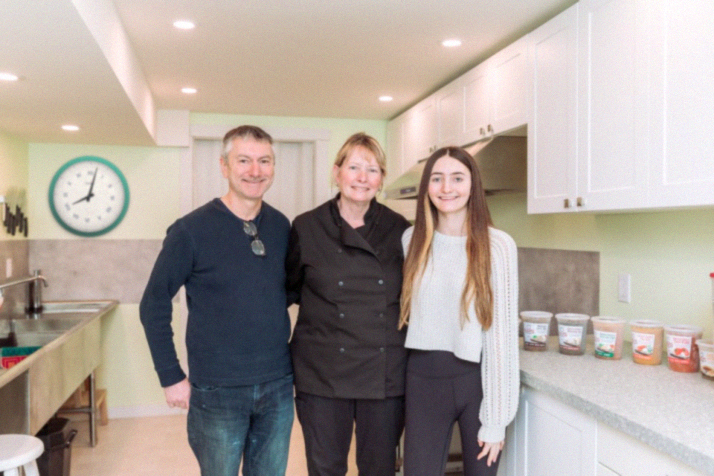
**8:02**
